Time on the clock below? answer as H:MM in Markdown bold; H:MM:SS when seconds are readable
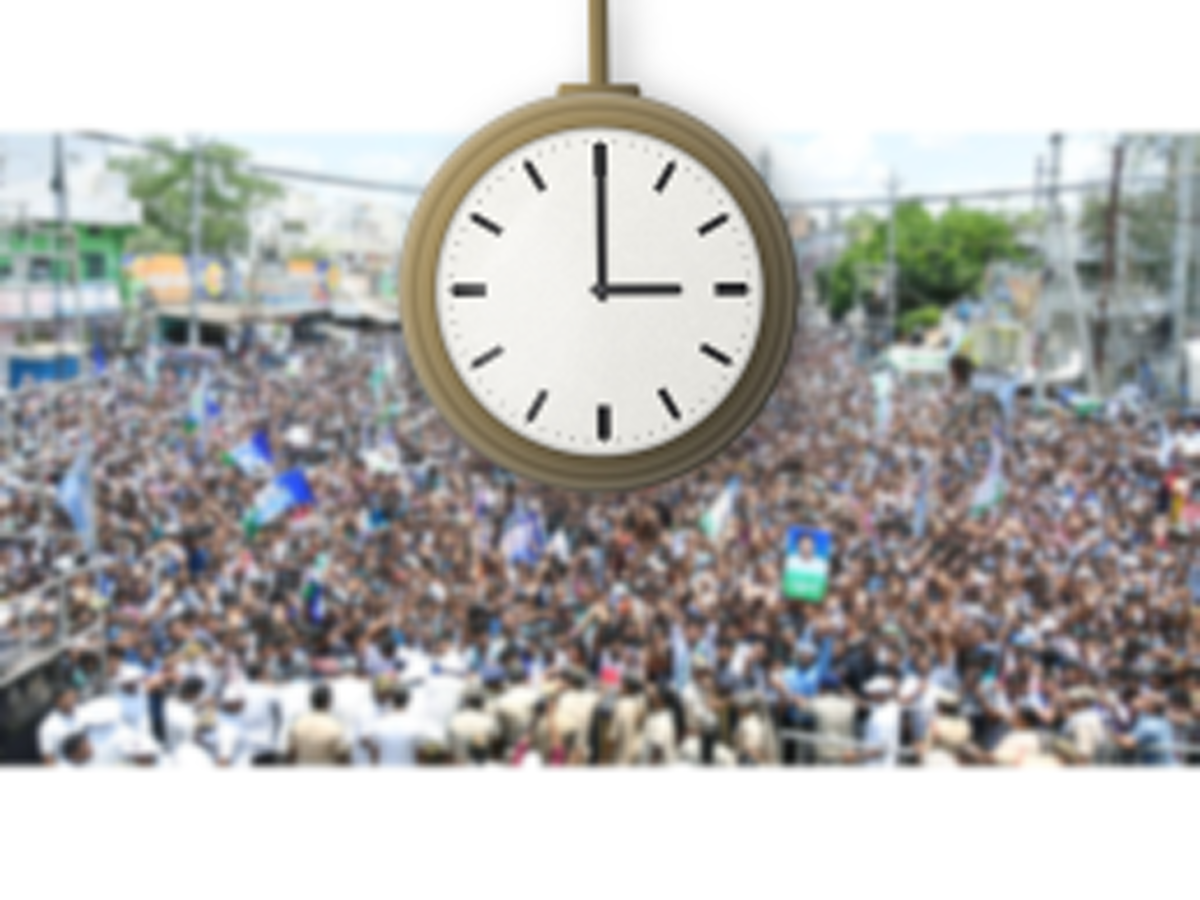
**3:00**
